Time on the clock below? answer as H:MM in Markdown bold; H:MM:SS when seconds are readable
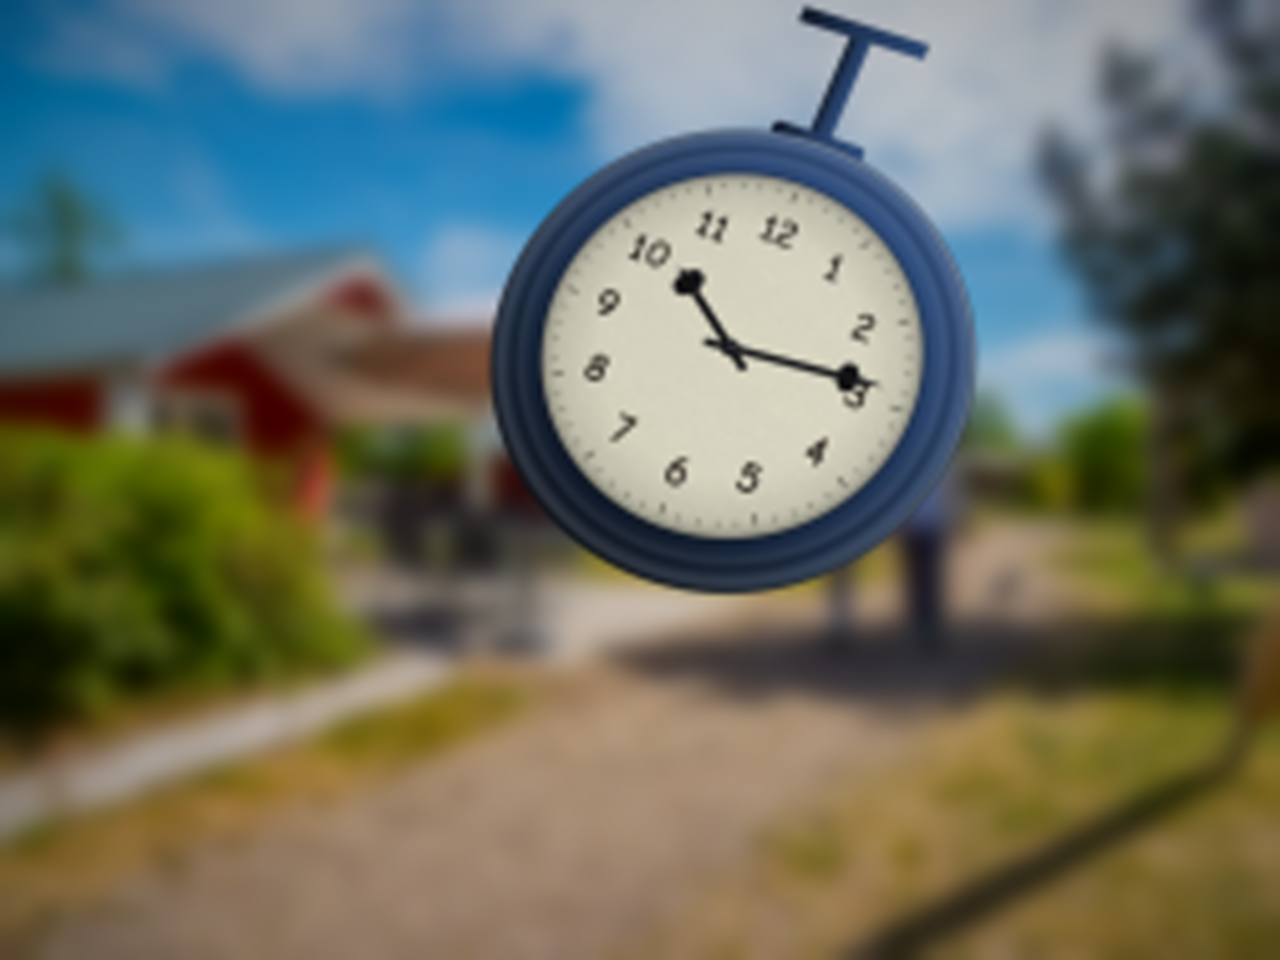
**10:14**
